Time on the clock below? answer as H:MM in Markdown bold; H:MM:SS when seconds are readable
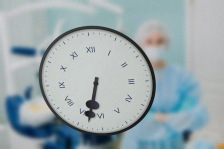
**6:33**
